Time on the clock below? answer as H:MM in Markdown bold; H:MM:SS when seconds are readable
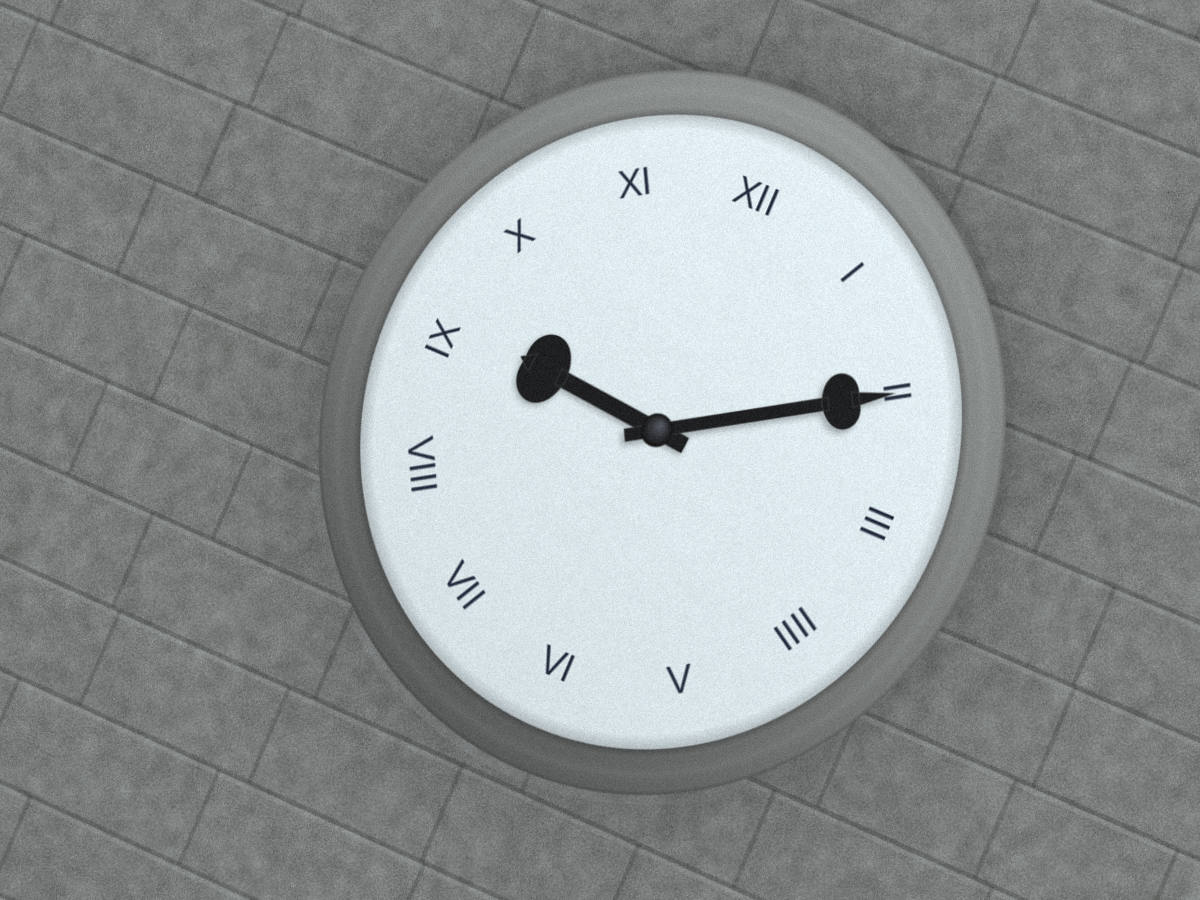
**9:10**
